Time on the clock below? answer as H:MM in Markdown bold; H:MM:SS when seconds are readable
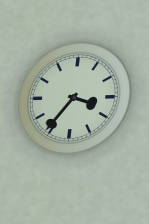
**3:36**
